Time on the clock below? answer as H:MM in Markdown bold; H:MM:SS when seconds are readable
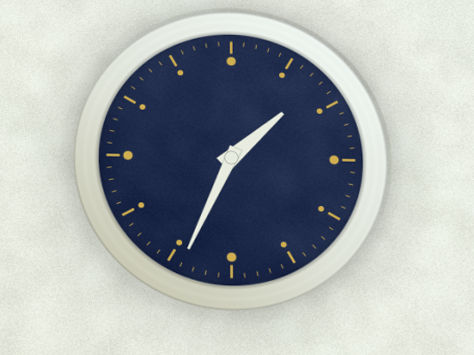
**1:34**
